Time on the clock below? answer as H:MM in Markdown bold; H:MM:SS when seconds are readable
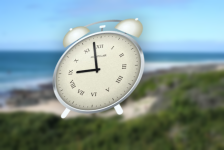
**8:58**
